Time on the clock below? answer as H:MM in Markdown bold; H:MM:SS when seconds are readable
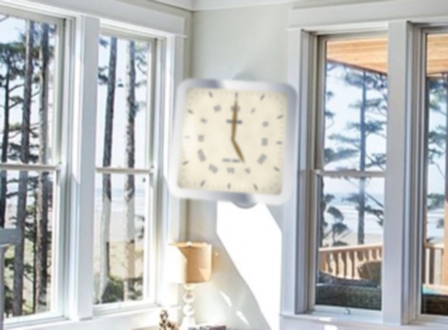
**5:00**
